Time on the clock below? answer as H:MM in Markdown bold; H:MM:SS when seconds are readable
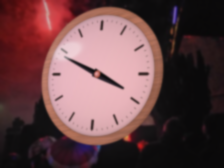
**3:49**
